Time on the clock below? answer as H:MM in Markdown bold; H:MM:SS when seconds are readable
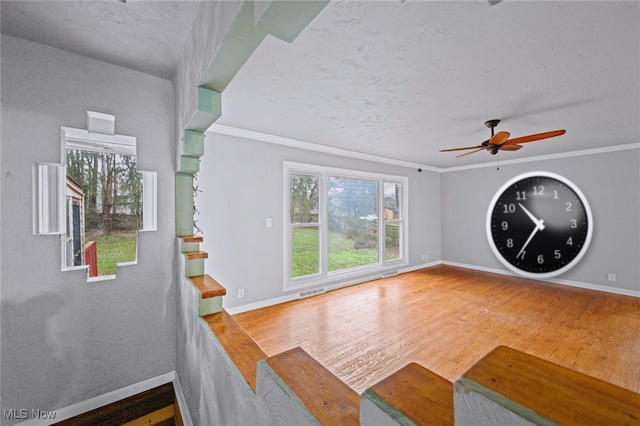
**10:36**
